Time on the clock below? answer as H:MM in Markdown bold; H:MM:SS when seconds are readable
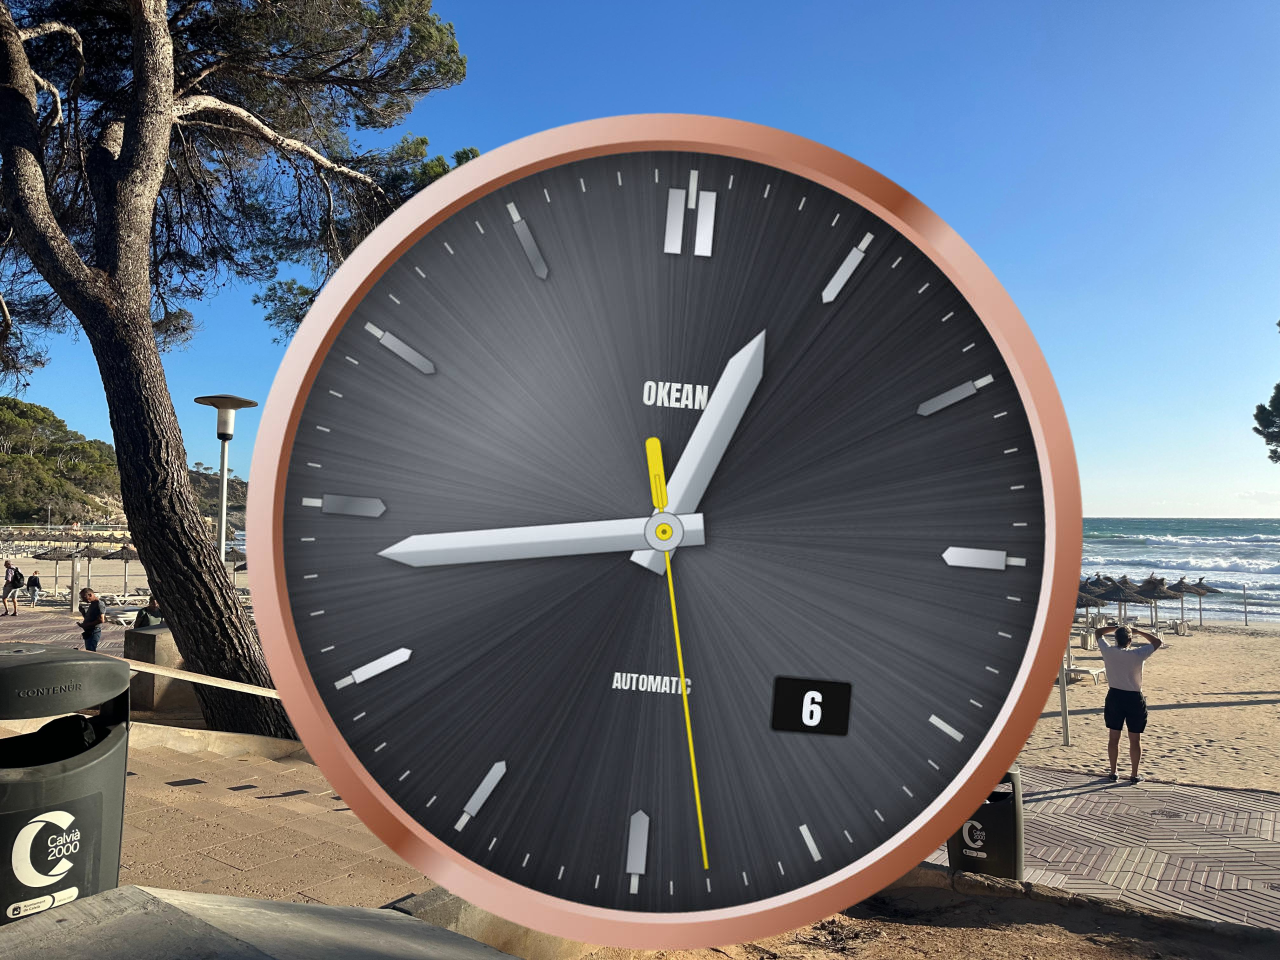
**12:43:28**
